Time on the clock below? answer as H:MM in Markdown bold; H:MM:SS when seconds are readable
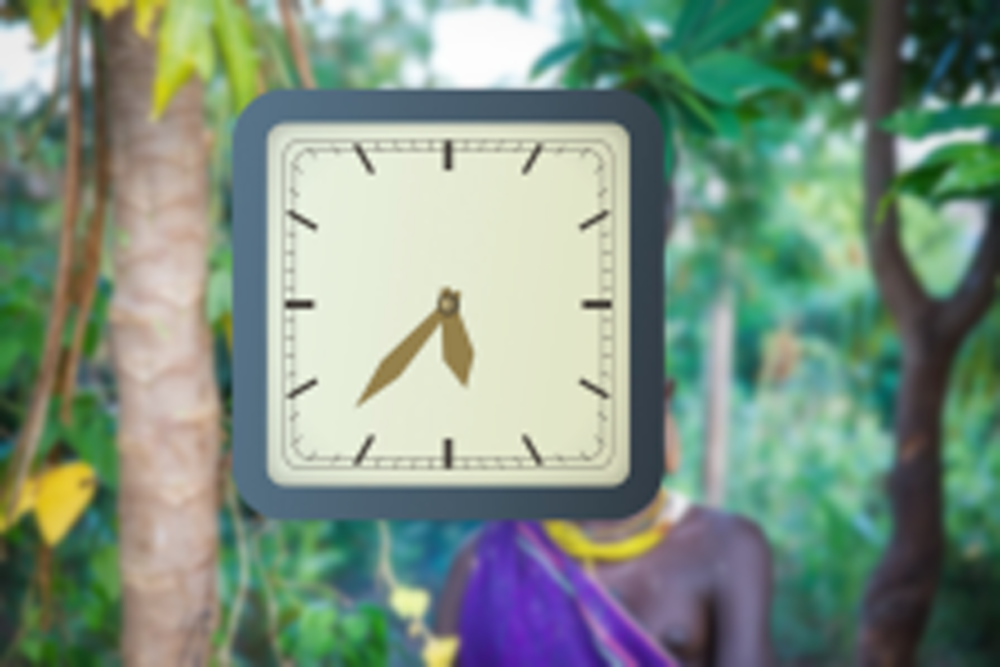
**5:37**
